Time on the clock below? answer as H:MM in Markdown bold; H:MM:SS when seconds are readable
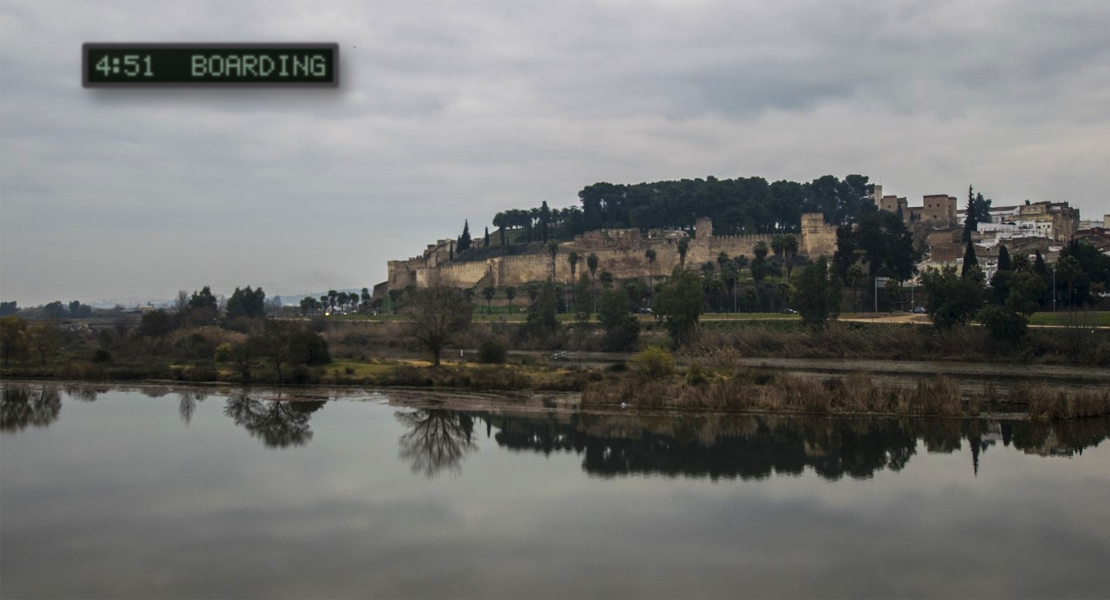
**4:51**
